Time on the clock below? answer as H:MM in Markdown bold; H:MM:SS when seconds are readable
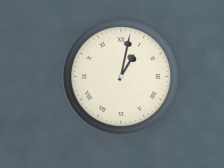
**1:02**
